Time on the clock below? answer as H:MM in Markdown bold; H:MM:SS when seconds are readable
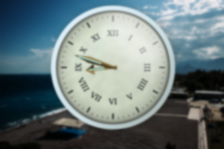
**8:48**
